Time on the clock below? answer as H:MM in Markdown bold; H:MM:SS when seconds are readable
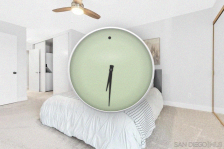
**6:31**
